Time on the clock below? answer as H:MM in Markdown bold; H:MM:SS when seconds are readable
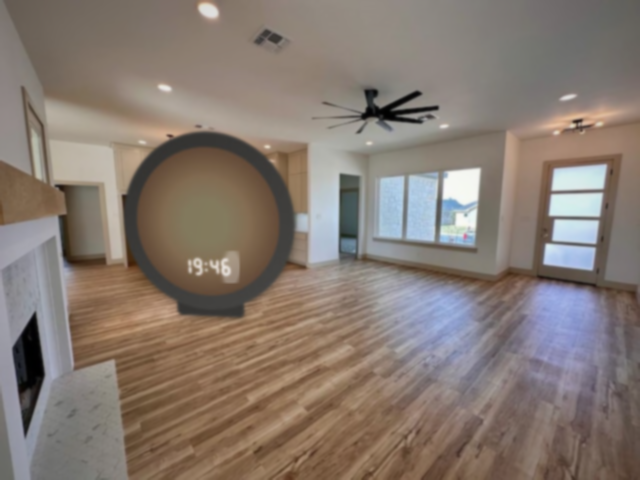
**19:46**
